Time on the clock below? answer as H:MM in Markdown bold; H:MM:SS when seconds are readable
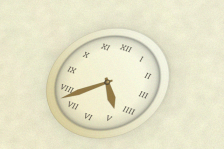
**4:38**
